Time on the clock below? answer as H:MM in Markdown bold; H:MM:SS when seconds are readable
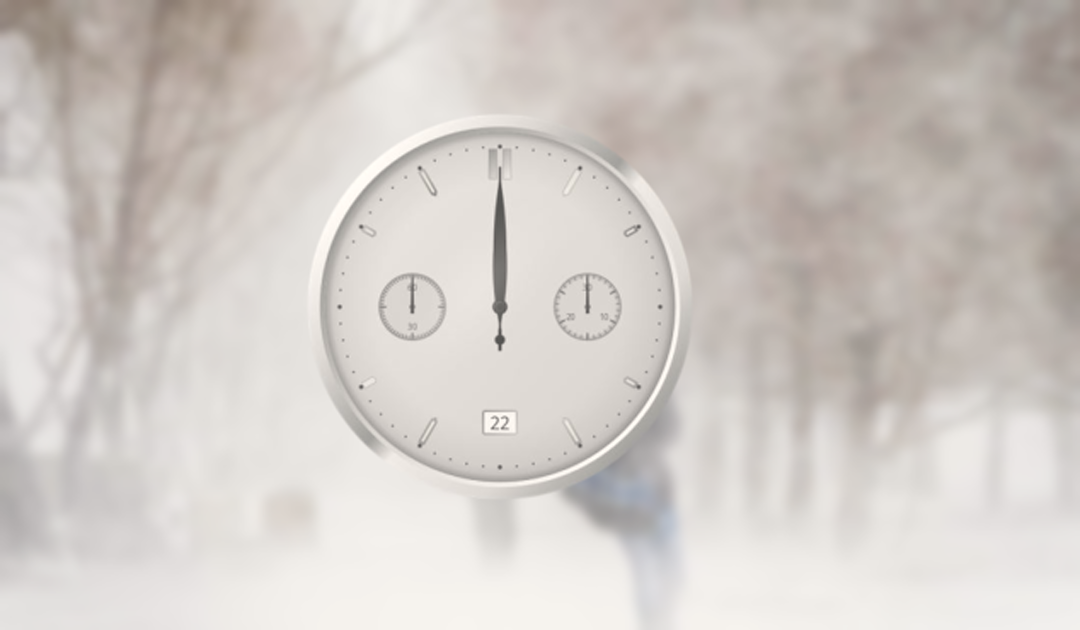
**12:00**
